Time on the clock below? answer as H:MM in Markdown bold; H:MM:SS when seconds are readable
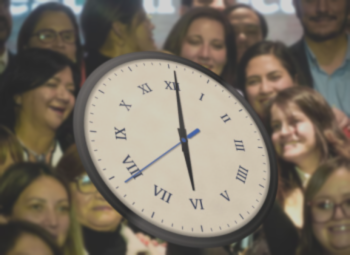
**6:00:39**
